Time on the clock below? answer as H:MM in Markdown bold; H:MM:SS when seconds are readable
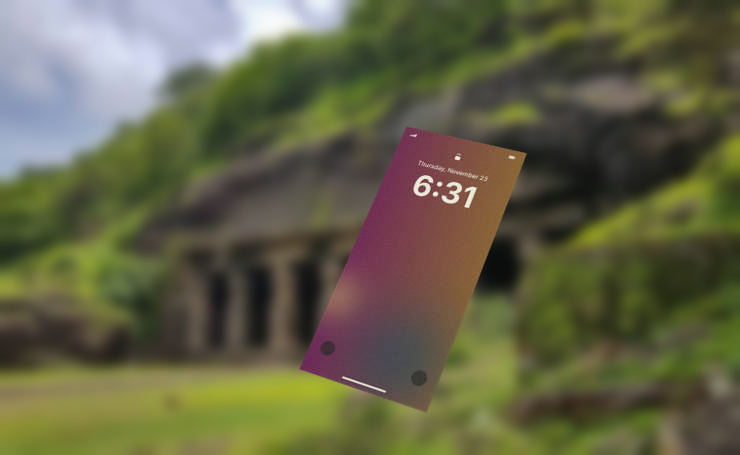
**6:31**
